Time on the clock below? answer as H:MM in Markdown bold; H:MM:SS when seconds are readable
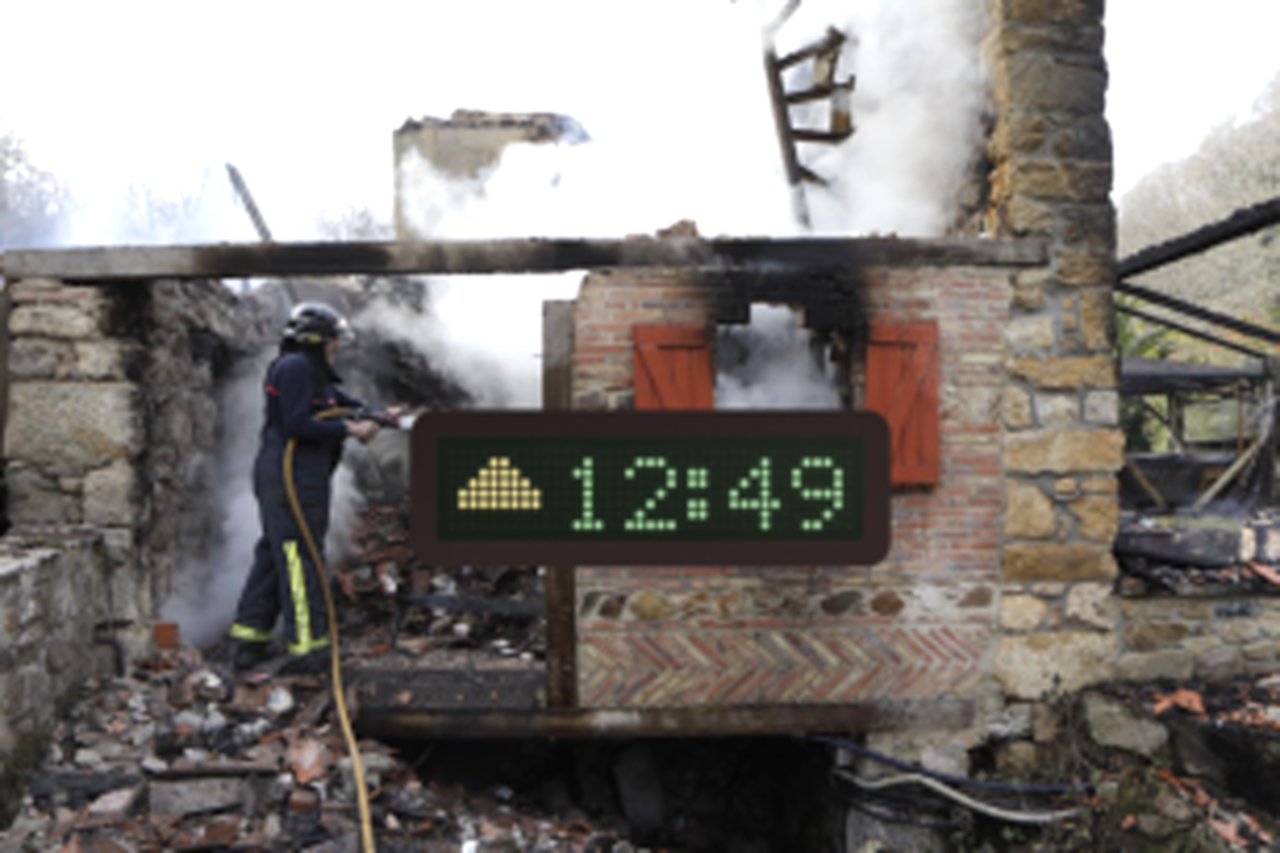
**12:49**
